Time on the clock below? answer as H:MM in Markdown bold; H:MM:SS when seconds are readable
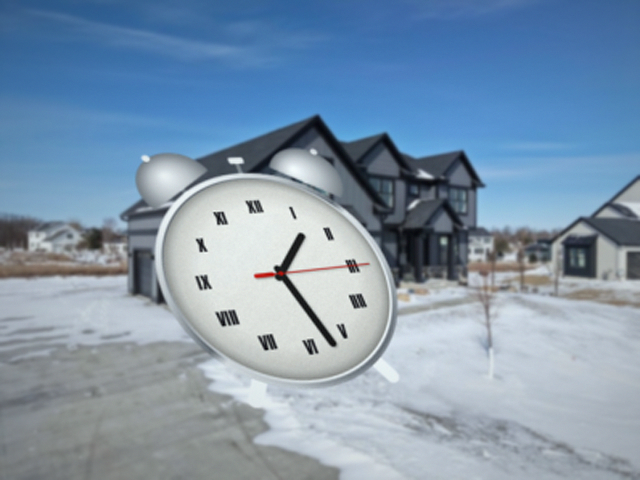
**1:27:15**
